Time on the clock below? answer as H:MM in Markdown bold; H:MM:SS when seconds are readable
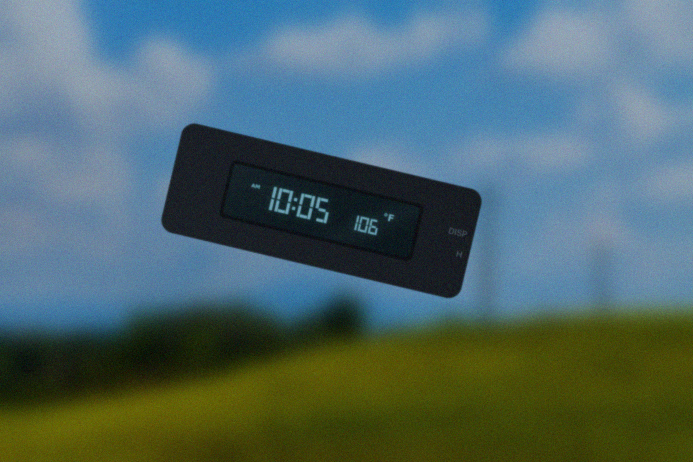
**10:05**
